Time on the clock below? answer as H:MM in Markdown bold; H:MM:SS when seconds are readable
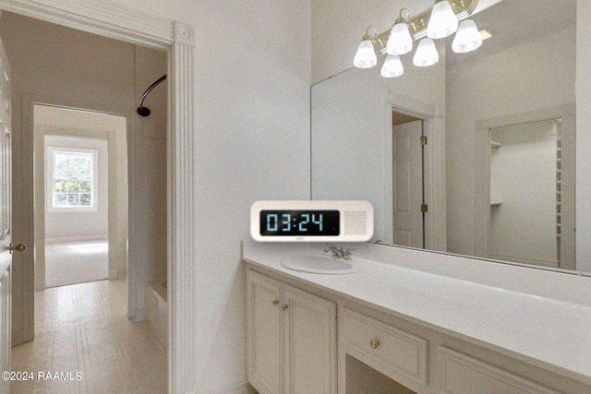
**3:24**
